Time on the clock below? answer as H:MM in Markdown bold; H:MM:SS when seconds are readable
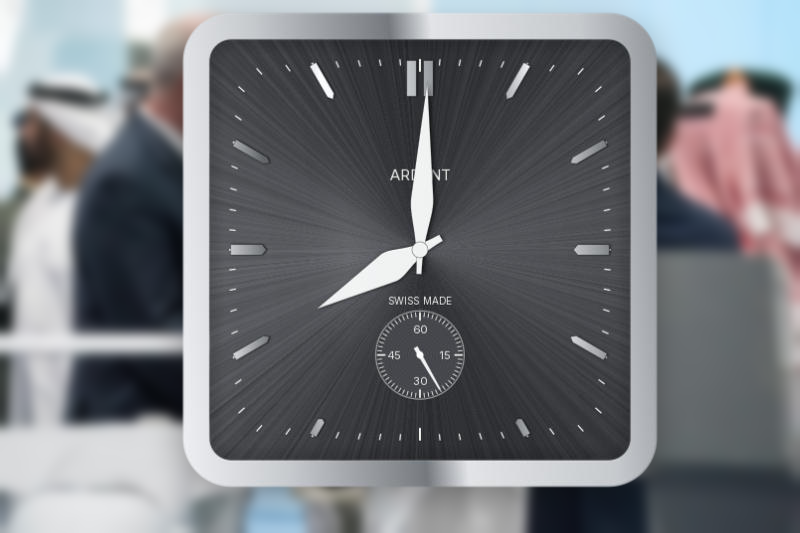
**8:00:25**
